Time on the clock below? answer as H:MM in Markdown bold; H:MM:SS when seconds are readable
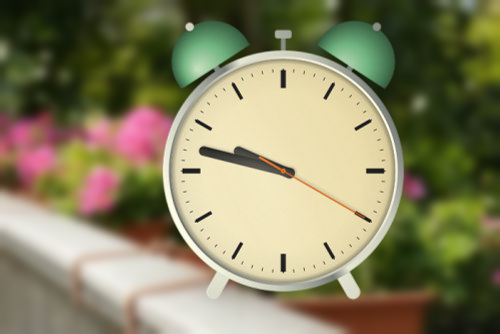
**9:47:20**
